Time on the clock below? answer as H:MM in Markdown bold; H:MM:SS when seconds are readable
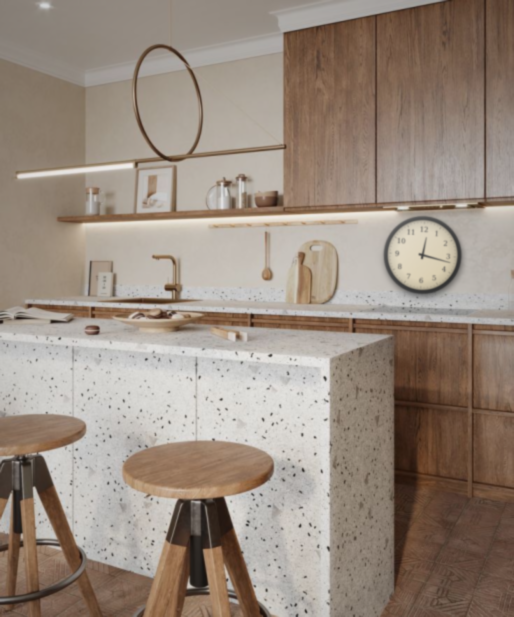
**12:17**
